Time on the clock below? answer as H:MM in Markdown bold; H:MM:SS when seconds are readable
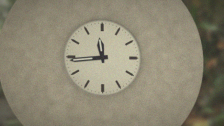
**11:44**
